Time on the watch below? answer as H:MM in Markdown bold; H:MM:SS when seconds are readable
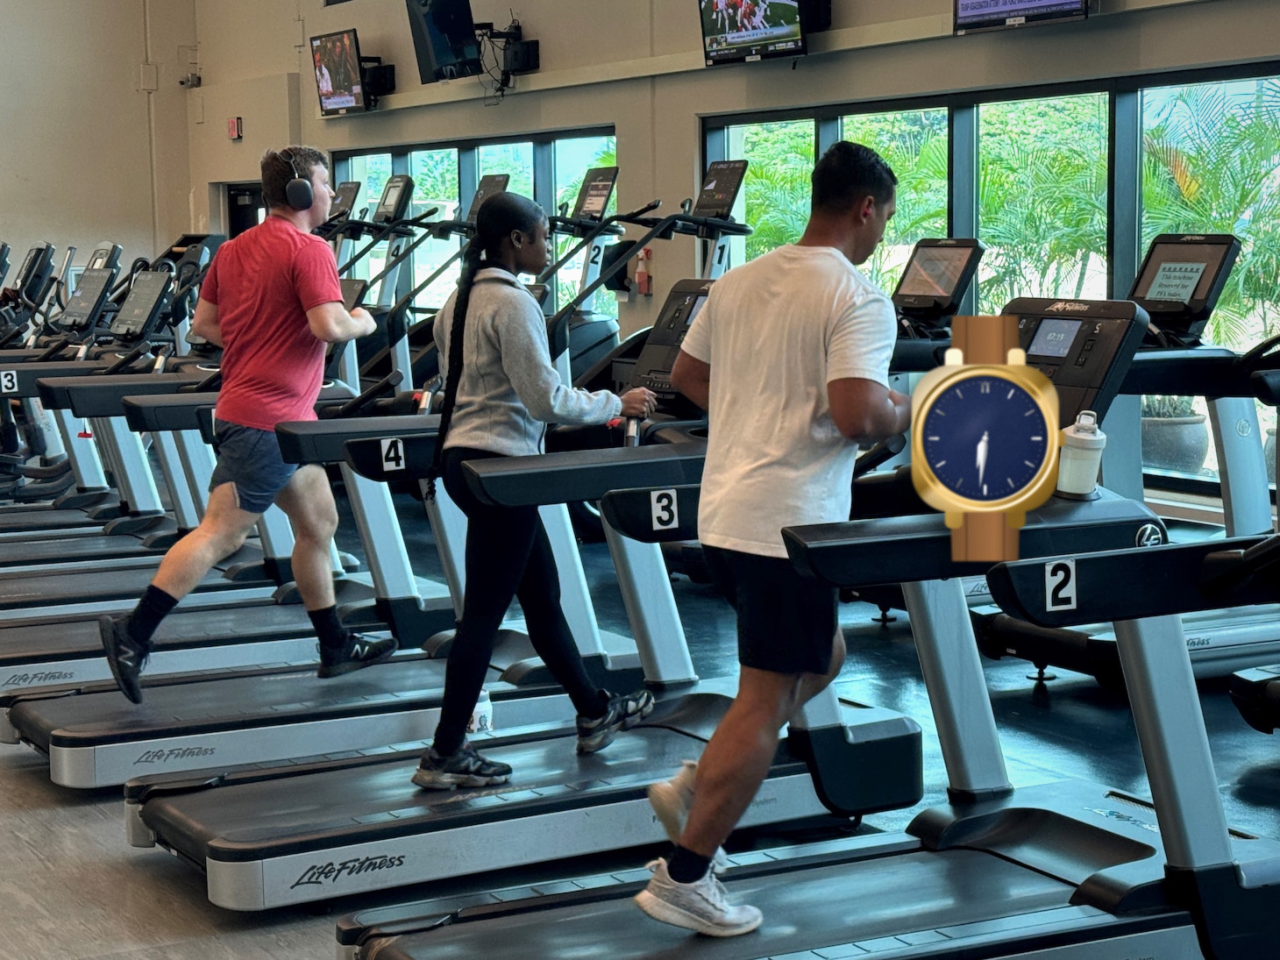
**6:31**
